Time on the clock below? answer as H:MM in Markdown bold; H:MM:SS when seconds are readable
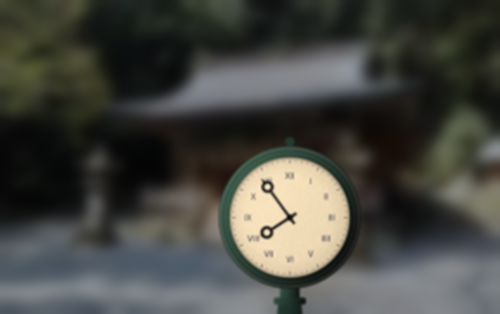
**7:54**
